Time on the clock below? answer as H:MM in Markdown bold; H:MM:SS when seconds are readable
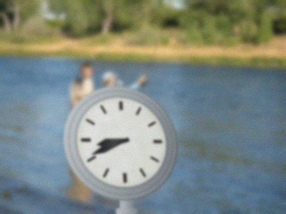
**8:41**
